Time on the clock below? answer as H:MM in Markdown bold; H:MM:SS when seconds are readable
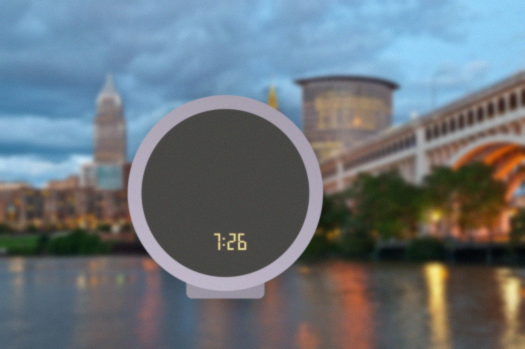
**7:26**
